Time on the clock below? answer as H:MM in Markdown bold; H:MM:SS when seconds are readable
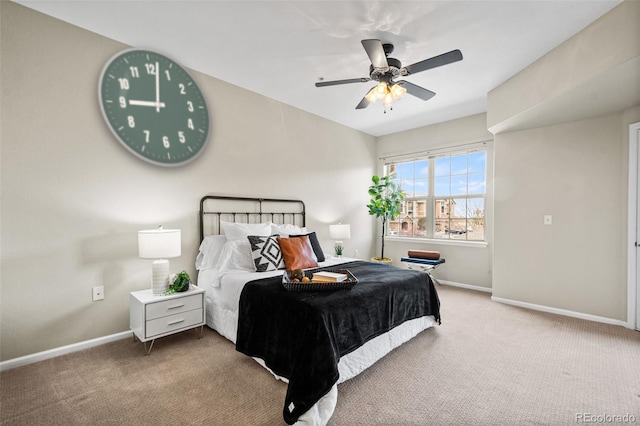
**9:02**
